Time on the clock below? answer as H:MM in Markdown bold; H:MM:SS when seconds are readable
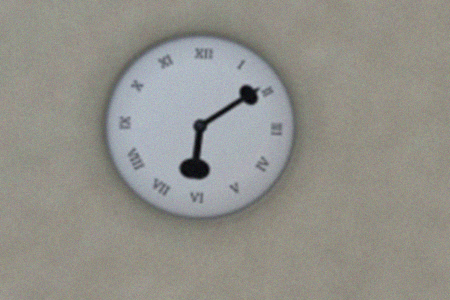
**6:09**
